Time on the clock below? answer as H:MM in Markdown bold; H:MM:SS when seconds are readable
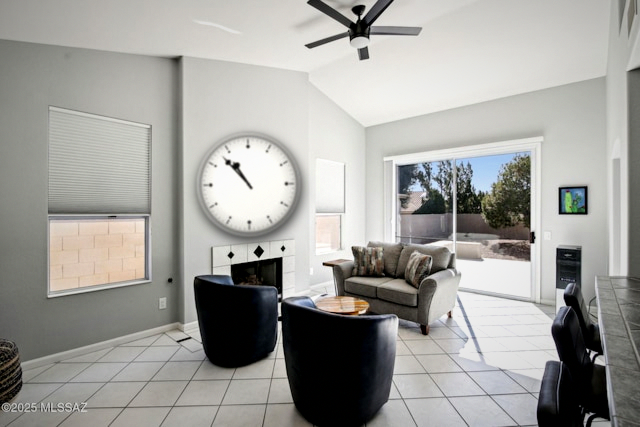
**10:53**
